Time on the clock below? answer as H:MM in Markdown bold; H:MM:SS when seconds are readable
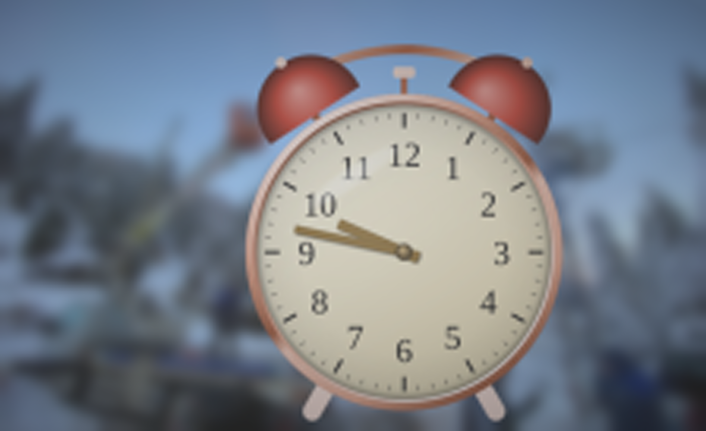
**9:47**
